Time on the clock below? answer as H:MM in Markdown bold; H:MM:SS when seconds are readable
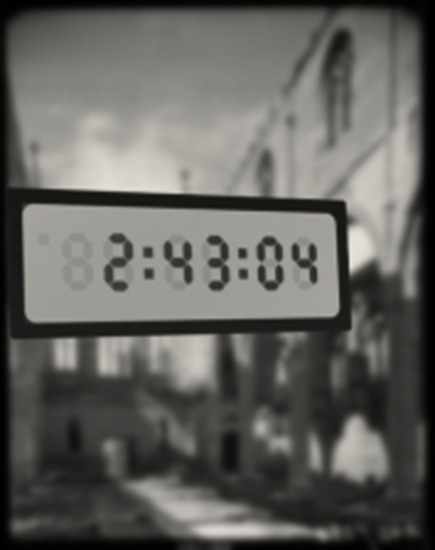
**2:43:04**
